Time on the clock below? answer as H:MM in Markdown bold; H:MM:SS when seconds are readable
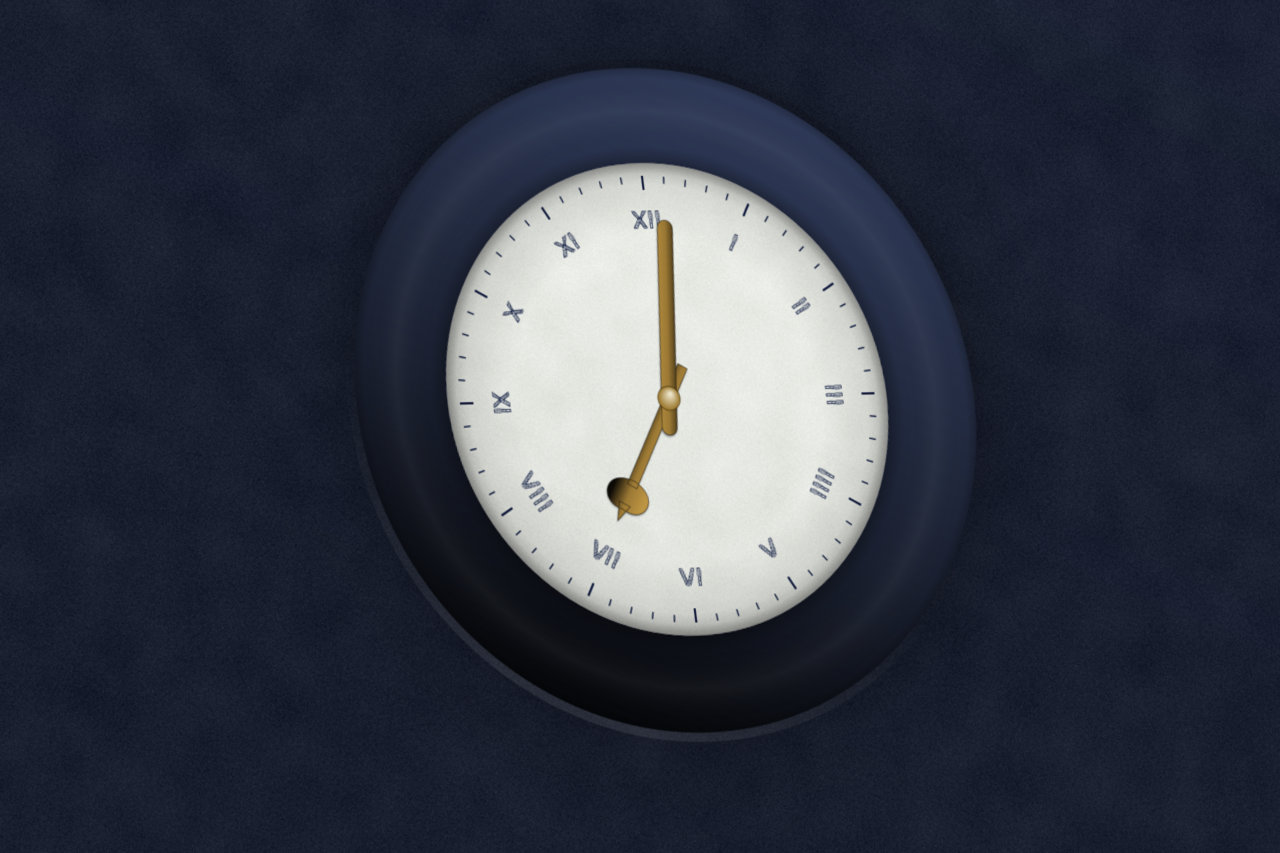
**7:01**
